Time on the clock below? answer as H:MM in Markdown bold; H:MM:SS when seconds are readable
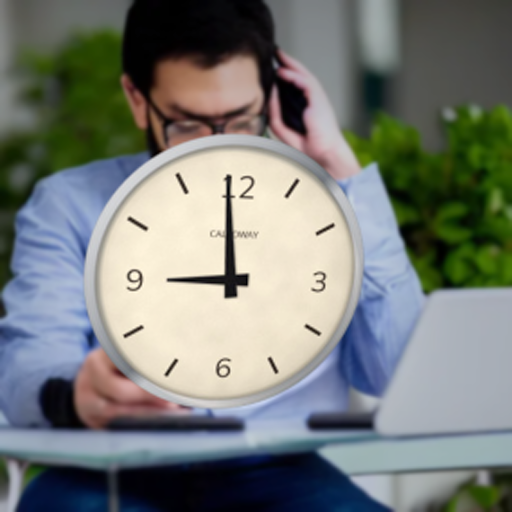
**8:59**
